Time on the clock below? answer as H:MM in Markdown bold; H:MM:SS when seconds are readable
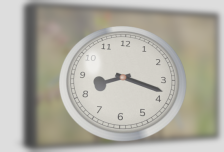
**8:18**
